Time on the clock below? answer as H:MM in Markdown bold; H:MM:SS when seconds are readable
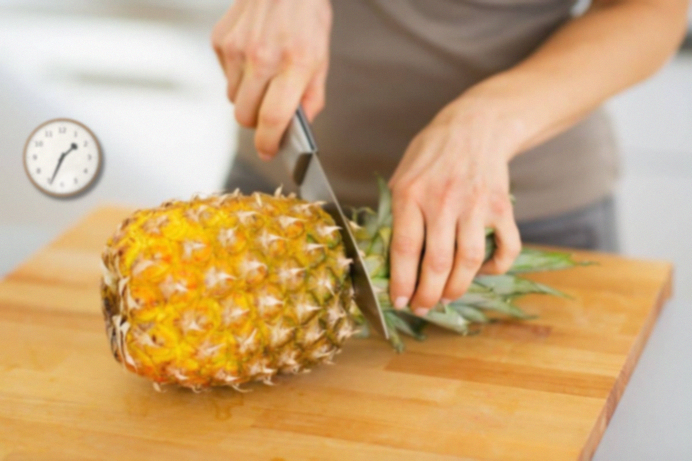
**1:34**
